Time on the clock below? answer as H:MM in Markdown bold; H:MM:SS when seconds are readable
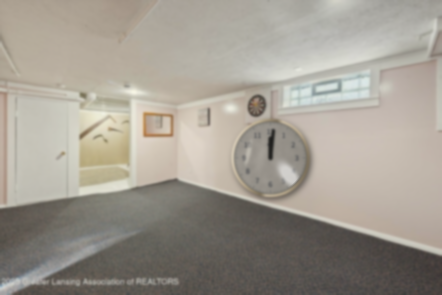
**12:01**
